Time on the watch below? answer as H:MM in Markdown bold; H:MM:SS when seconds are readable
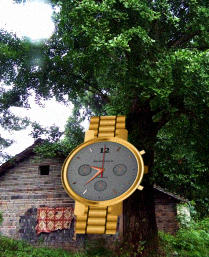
**9:37**
